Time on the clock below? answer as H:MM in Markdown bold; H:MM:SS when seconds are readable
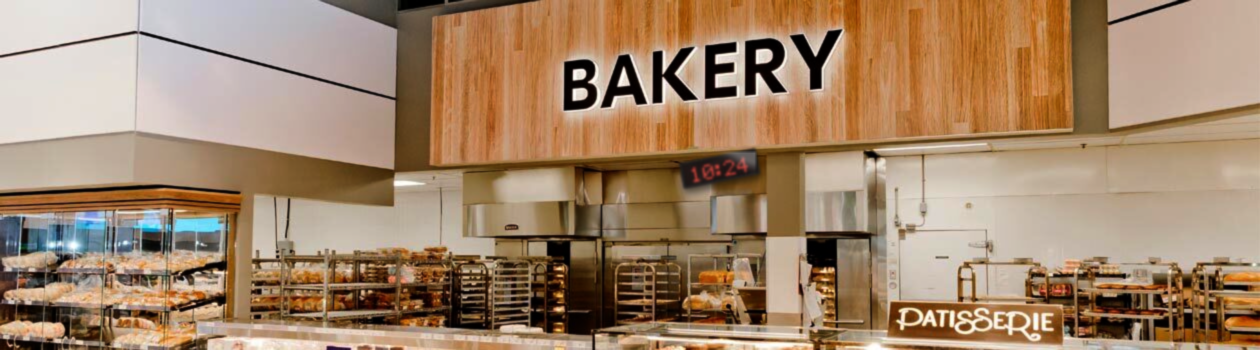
**10:24**
